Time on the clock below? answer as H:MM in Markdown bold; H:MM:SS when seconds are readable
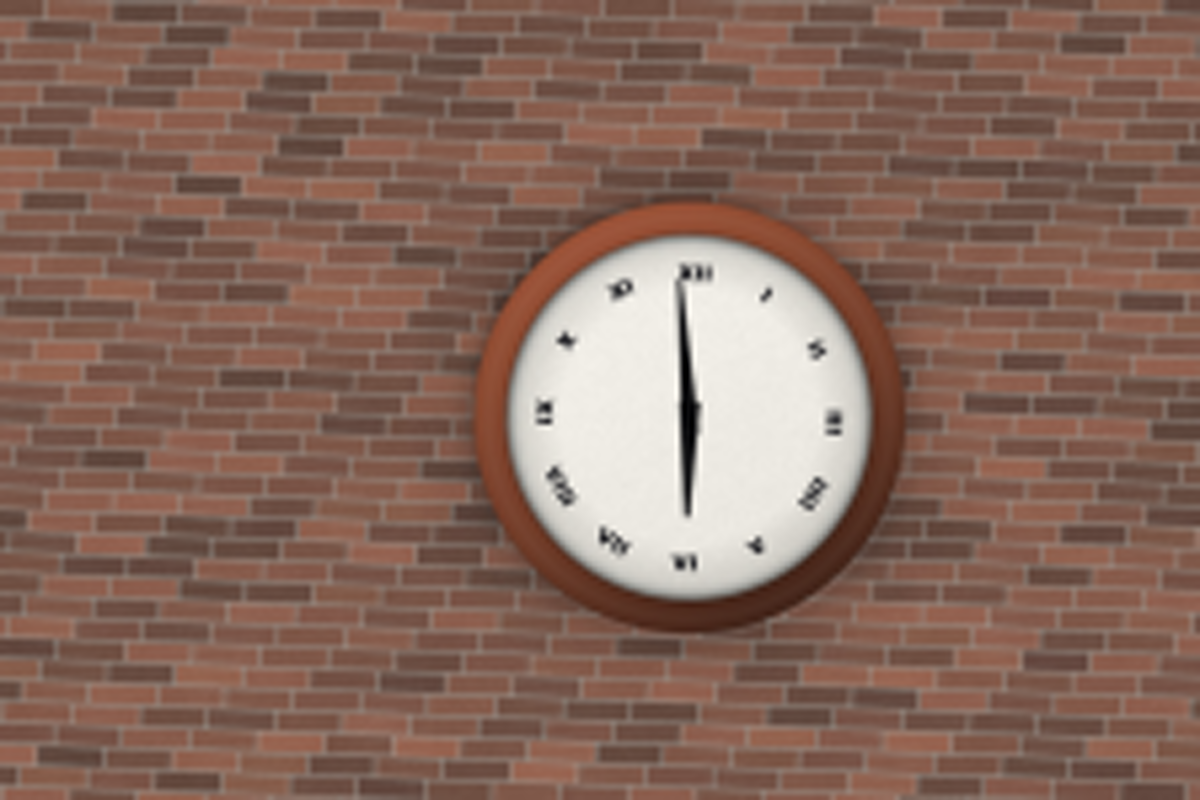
**5:59**
